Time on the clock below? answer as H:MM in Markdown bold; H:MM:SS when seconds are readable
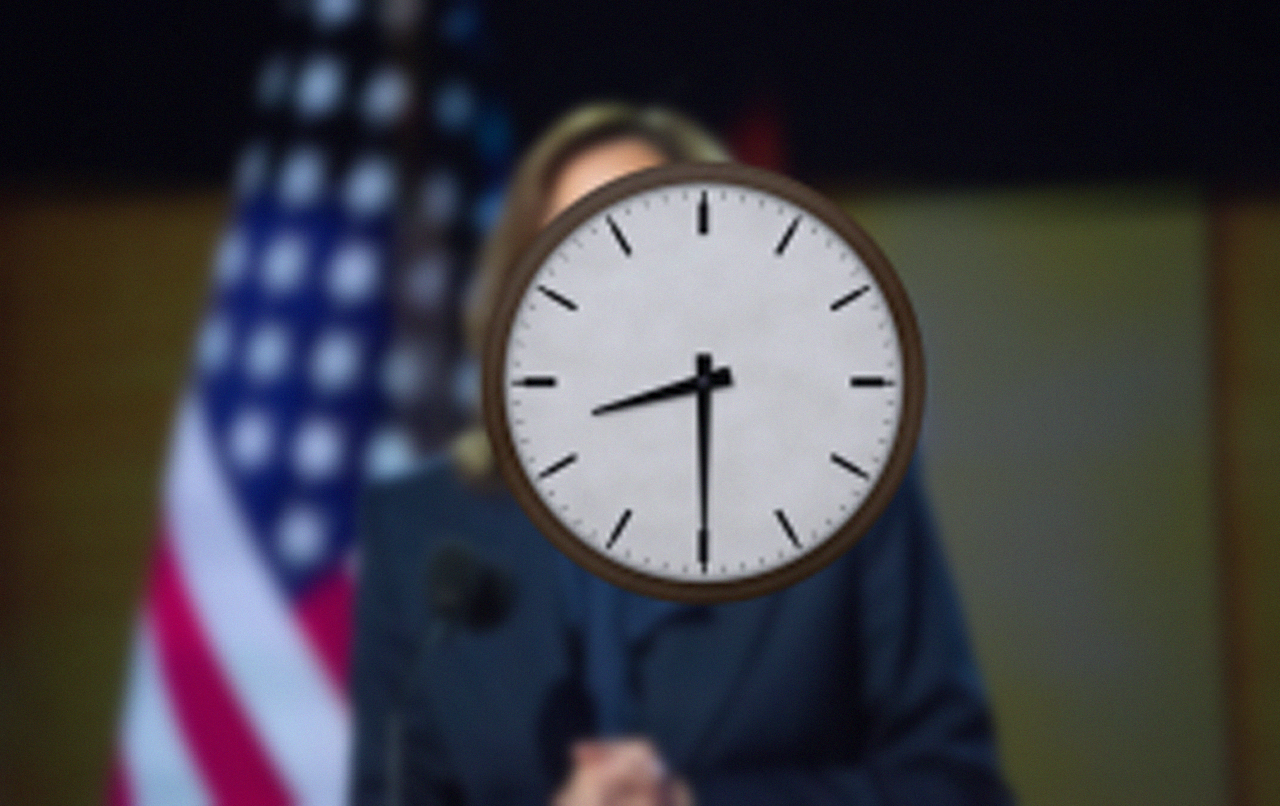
**8:30**
